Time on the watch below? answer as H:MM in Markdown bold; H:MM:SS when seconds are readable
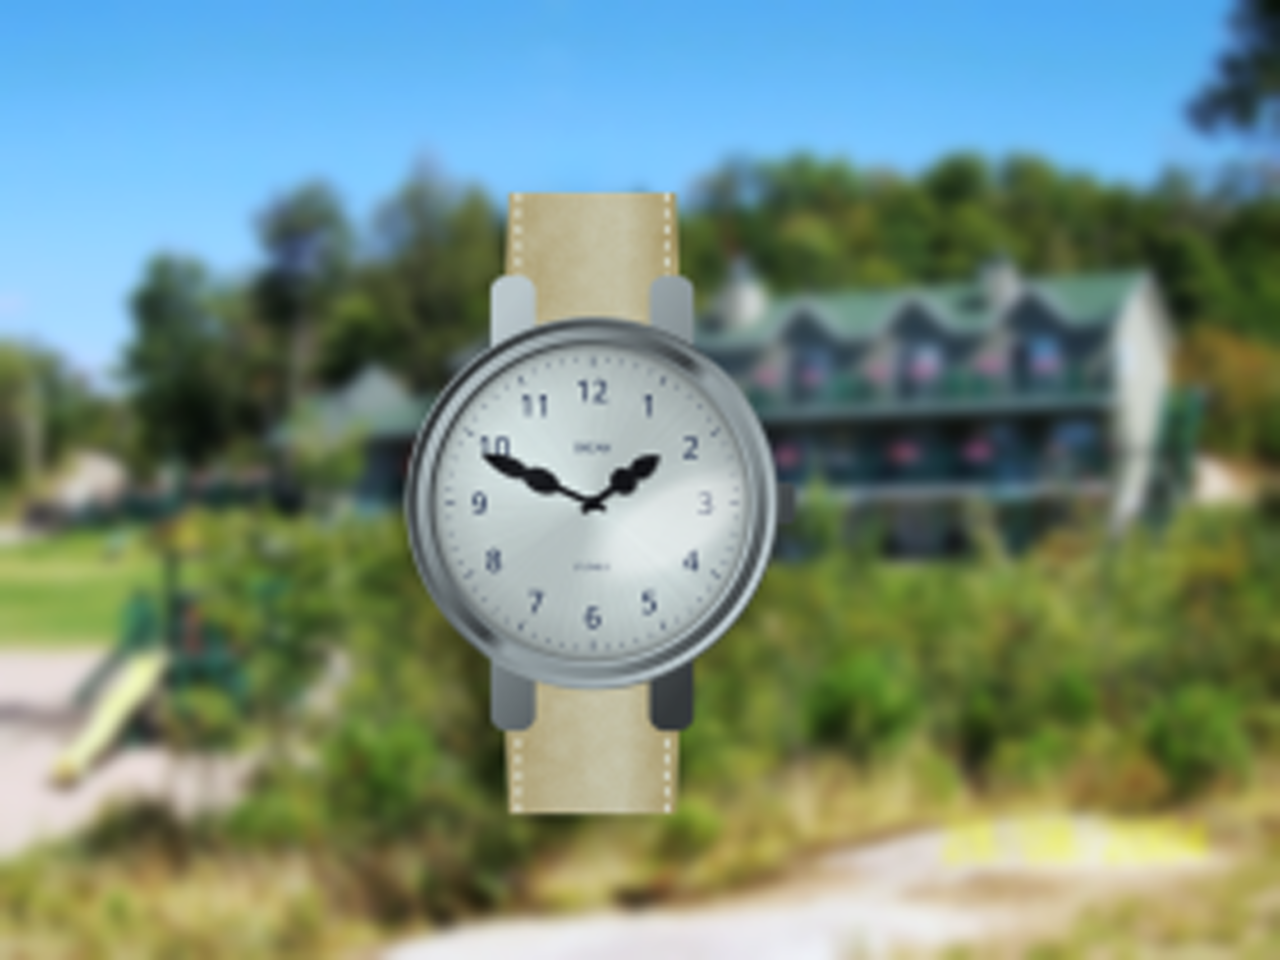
**1:49**
